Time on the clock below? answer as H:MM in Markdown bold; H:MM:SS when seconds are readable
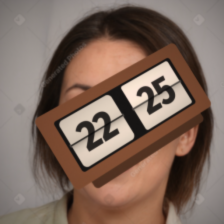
**22:25**
